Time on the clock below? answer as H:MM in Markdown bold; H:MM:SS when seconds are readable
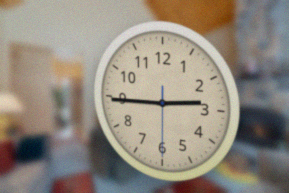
**2:44:30**
